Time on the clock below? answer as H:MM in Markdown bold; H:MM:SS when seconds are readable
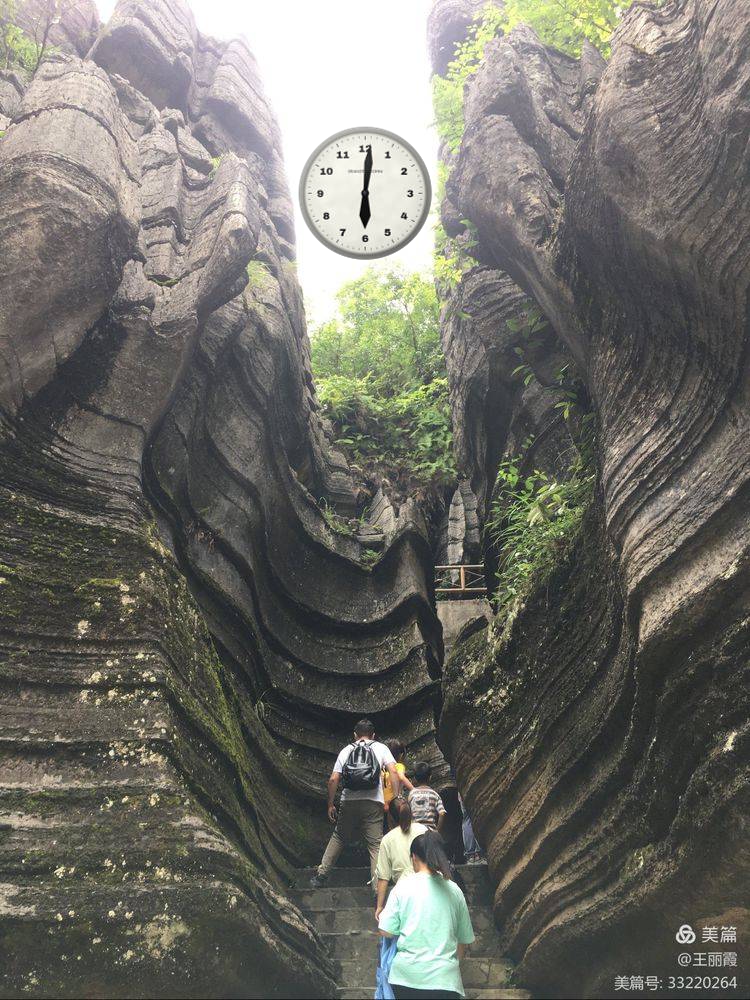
**6:01**
